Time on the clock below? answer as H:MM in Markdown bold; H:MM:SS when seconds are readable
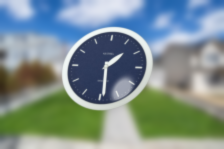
**1:29**
